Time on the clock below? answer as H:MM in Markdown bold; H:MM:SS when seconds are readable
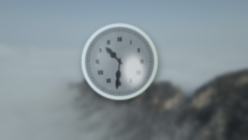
**10:31**
